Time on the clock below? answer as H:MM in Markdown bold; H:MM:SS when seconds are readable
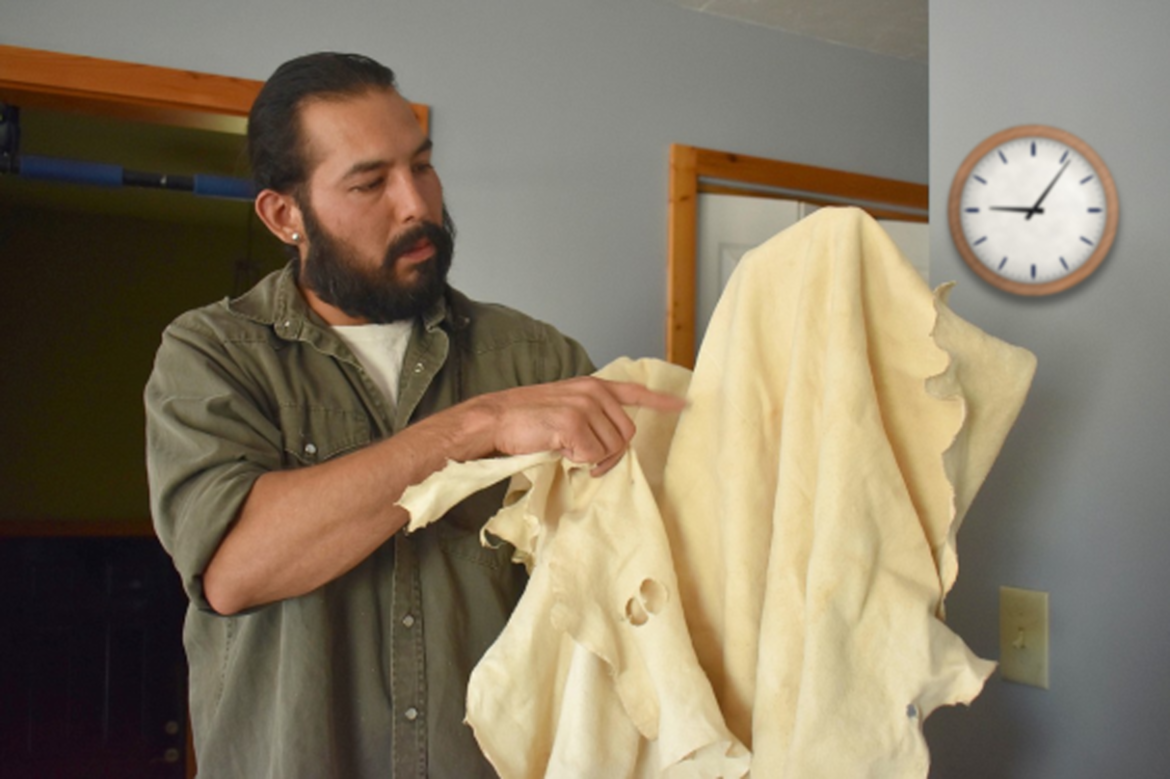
**9:06**
